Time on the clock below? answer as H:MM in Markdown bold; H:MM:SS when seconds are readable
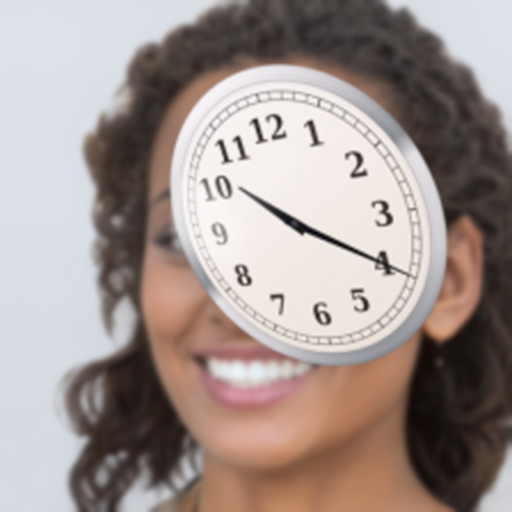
**10:20**
